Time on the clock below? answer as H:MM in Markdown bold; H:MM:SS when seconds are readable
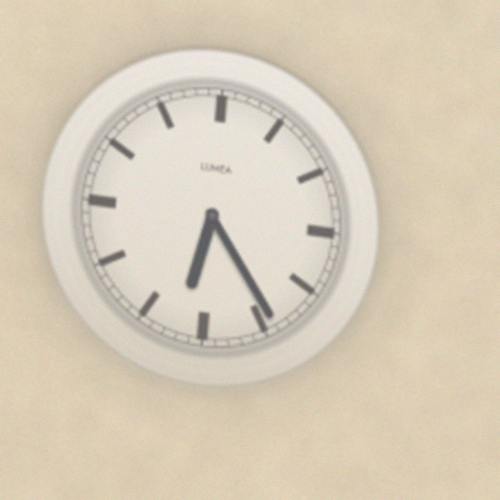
**6:24**
